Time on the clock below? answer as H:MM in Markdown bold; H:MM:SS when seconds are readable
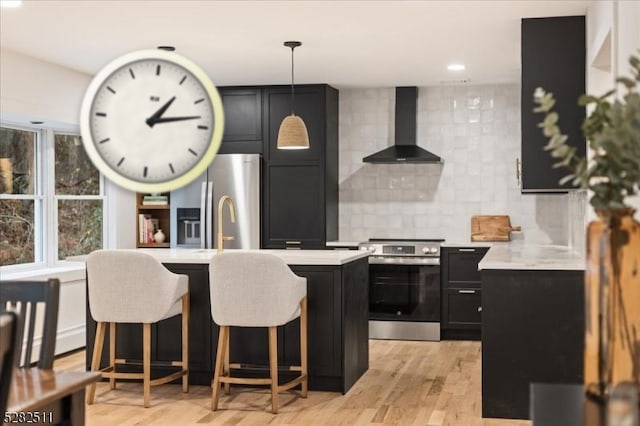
**1:13**
